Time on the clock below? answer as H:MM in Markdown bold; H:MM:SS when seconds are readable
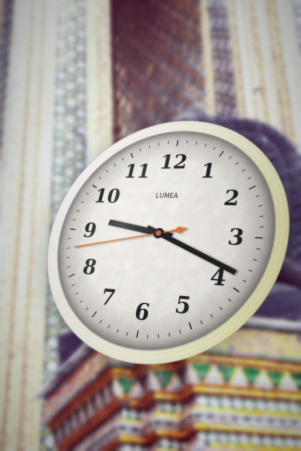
**9:18:43**
